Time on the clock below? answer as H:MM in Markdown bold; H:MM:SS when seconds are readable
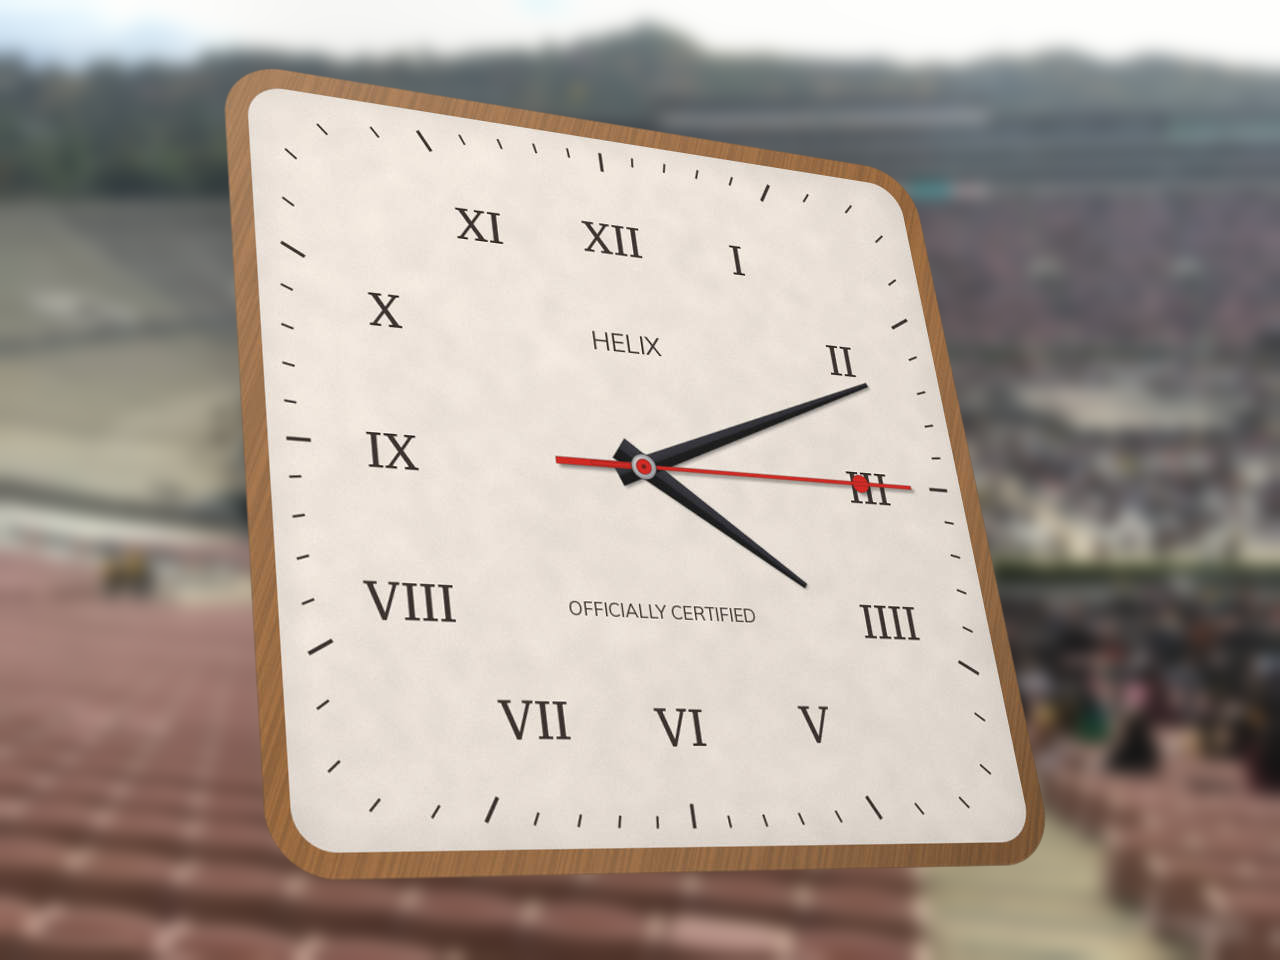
**4:11:15**
